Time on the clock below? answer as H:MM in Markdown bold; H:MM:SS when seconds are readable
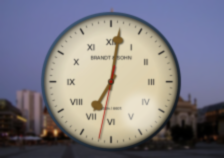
**7:01:32**
